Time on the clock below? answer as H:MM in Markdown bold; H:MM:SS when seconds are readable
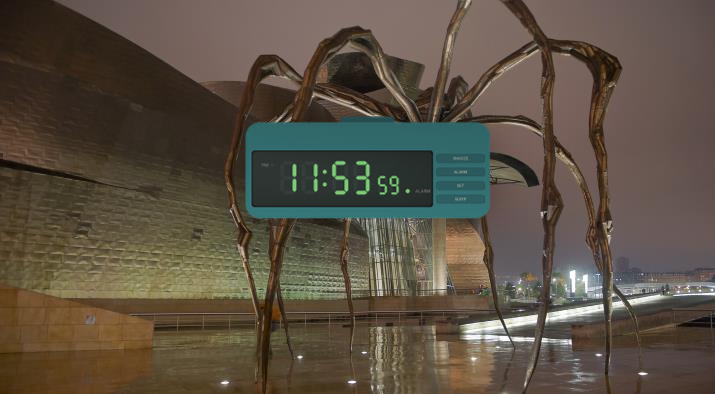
**11:53:59**
